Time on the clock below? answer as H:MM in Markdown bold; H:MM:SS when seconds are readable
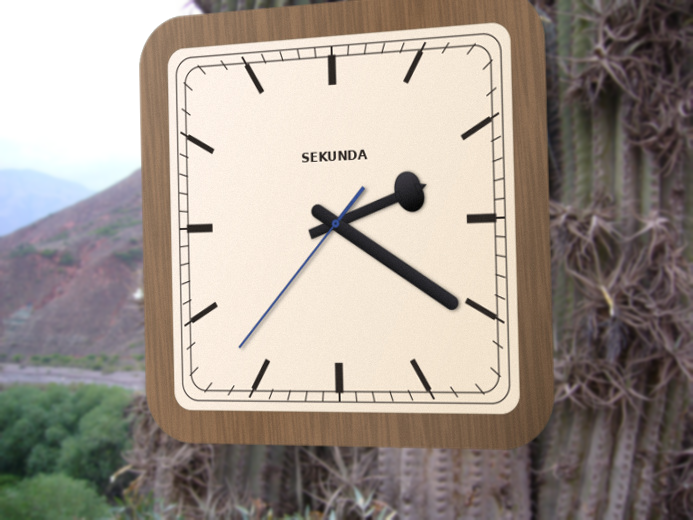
**2:20:37**
